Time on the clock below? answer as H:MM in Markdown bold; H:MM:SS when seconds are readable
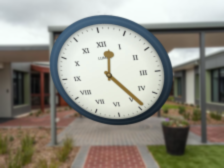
**12:24**
